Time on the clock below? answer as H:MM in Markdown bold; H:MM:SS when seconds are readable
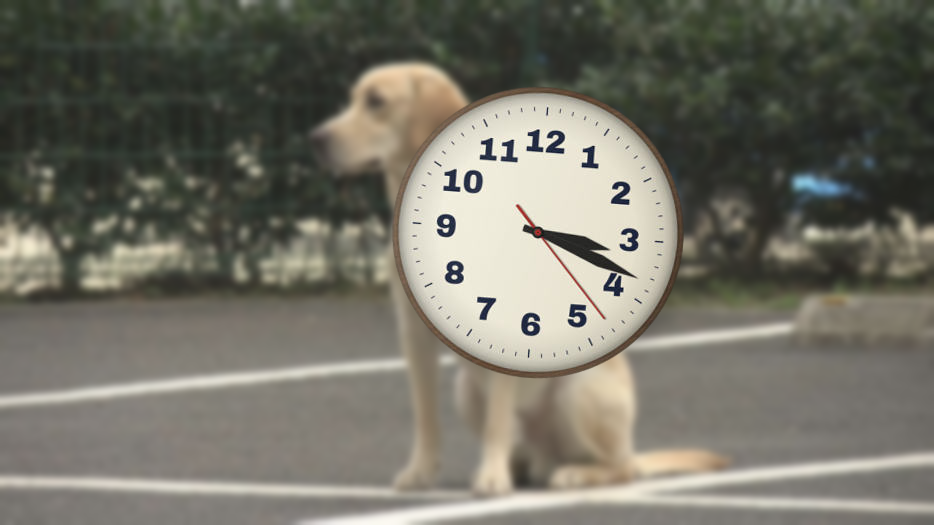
**3:18:23**
